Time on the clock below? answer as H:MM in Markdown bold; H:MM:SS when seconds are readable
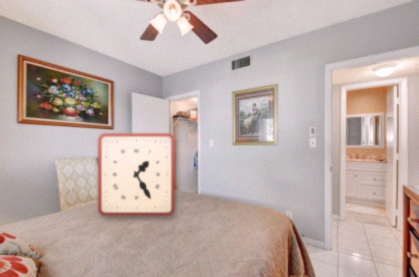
**1:25**
